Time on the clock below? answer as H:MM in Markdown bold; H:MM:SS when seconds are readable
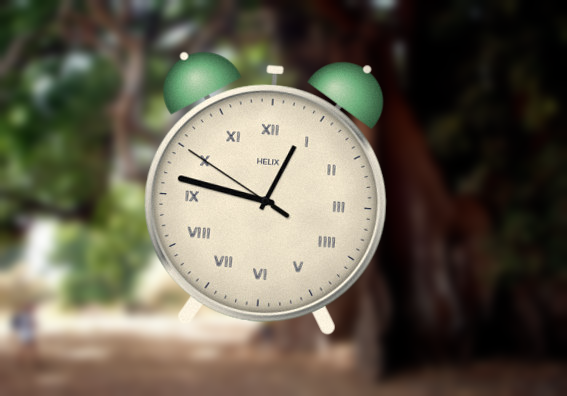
**12:46:50**
